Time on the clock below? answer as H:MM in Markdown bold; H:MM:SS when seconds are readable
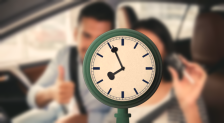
**7:56**
